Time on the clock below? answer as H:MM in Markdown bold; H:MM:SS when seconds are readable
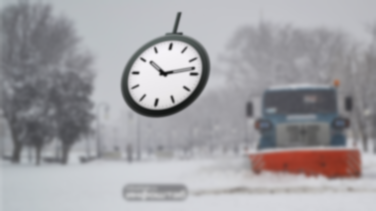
**10:13**
